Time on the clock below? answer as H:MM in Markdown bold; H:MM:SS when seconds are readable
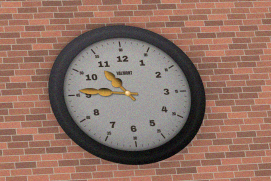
**10:46**
